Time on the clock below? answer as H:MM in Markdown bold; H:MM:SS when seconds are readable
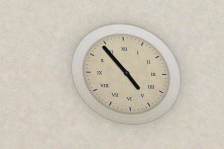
**4:54**
